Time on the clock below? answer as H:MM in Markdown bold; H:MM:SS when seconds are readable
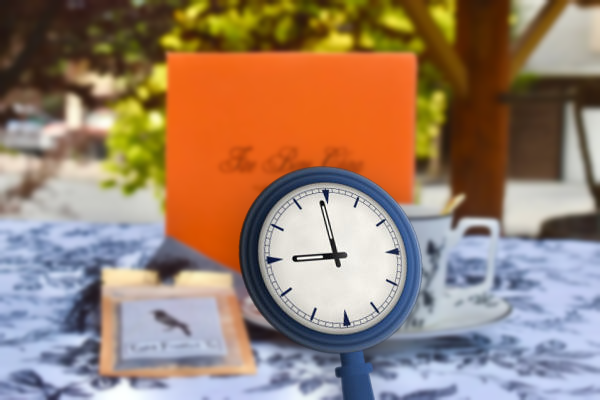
**8:59**
